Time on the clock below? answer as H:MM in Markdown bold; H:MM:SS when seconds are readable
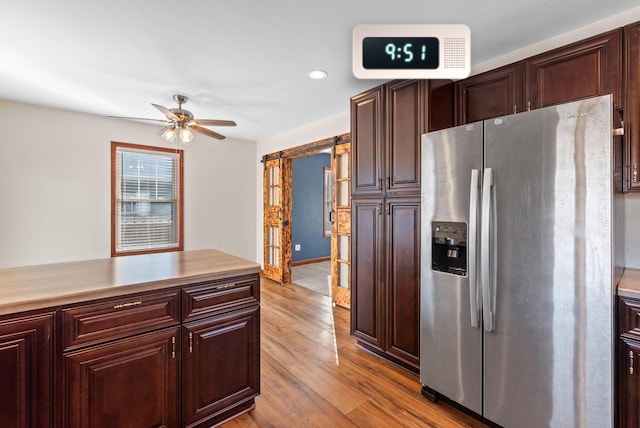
**9:51**
